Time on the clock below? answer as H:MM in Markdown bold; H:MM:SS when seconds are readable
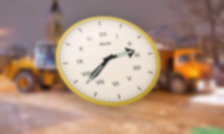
**2:38**
